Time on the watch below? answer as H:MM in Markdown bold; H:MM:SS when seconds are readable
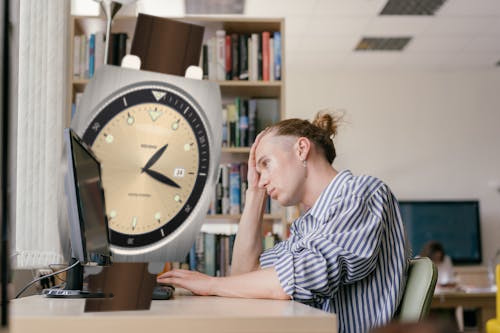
**1:18**
